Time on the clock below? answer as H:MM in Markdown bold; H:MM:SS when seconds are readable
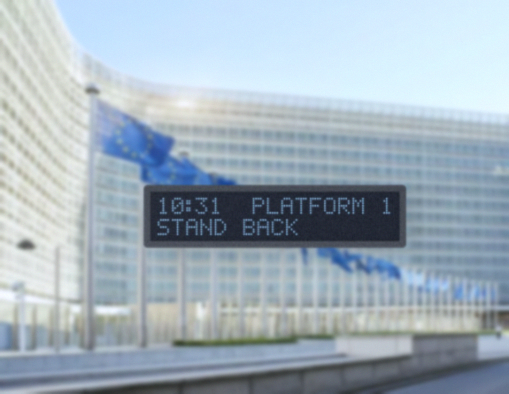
**10:31**
